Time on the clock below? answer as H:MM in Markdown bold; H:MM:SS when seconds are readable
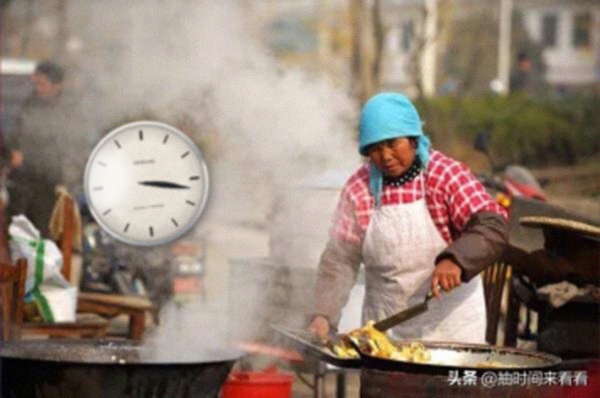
**3:17**
